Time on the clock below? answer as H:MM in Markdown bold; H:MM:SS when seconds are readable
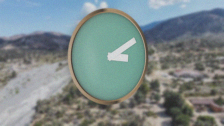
**3:10**
